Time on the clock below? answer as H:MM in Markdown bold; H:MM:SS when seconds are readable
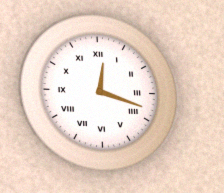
**12:18**
